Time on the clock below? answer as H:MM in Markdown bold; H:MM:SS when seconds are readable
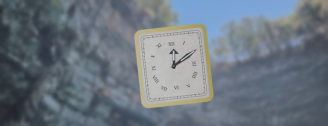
**12:10**
